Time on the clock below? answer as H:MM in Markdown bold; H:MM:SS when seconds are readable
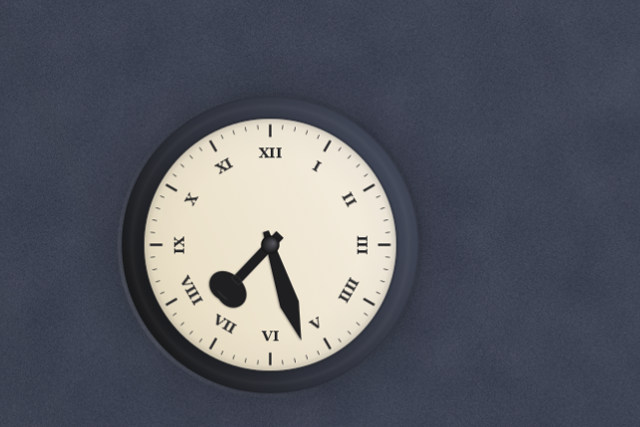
**7:27**
